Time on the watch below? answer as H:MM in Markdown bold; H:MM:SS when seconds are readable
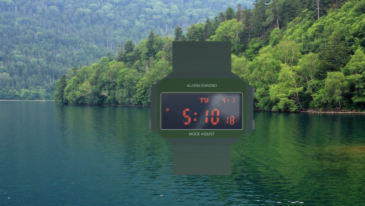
**5:10:18**
